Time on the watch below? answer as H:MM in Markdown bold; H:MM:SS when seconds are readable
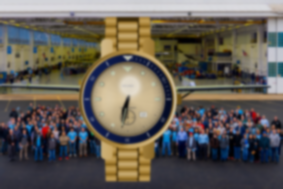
**6:32**
